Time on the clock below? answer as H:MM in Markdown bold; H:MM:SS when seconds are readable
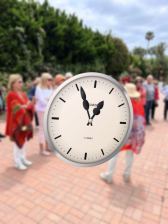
**12:56**
